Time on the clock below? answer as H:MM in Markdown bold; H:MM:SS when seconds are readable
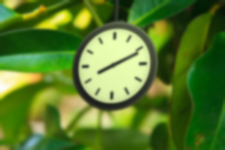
**8:11**
